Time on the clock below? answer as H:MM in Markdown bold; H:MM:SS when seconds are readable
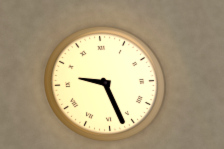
**9:27**
